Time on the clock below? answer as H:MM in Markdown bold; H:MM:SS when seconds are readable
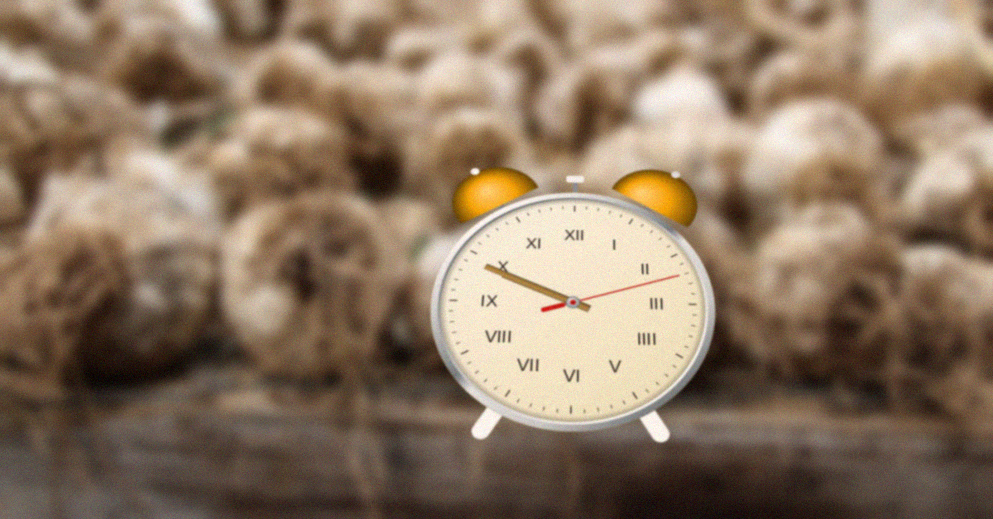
**9:49:12**
